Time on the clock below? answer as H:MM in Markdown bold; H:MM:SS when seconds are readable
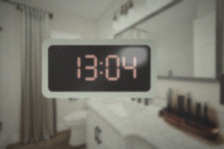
**13:04**
